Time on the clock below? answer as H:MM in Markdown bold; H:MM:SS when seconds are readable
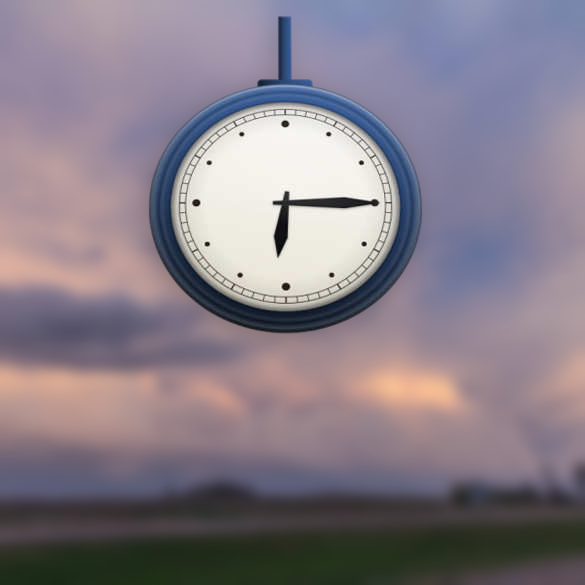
**6:15**
